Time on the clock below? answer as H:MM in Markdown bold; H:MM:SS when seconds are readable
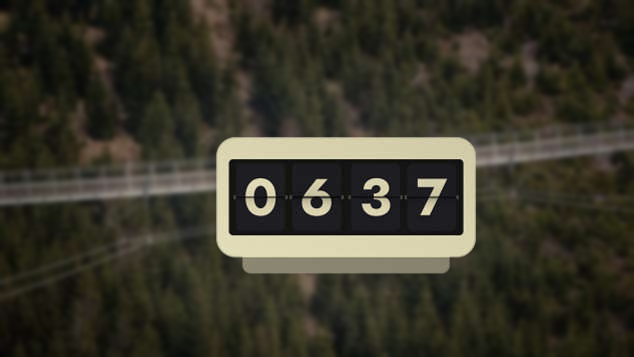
**6:37**
